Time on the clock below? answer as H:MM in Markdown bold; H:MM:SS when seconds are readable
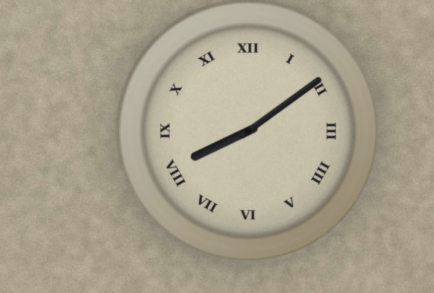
**8:09**
